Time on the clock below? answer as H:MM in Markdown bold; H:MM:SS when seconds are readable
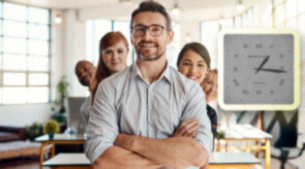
**1:16**
